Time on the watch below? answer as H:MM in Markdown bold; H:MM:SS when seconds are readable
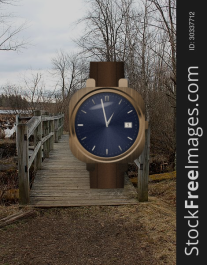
**12:58**
